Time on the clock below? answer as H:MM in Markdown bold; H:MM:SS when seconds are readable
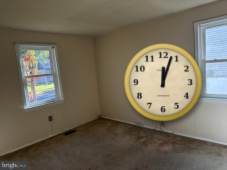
**12:03**
